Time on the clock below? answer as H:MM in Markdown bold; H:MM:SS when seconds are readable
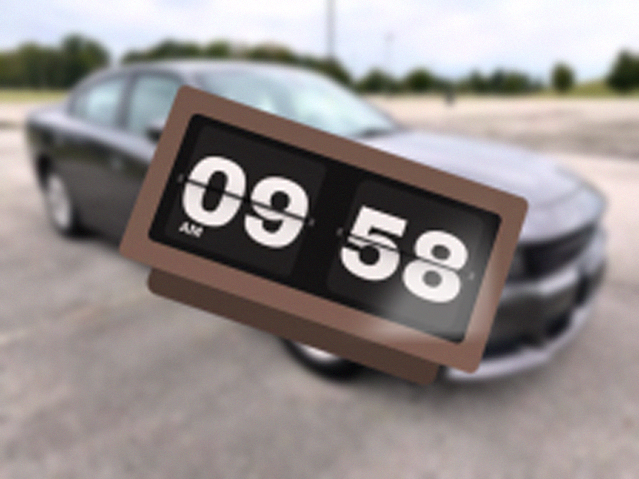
**9:58**
